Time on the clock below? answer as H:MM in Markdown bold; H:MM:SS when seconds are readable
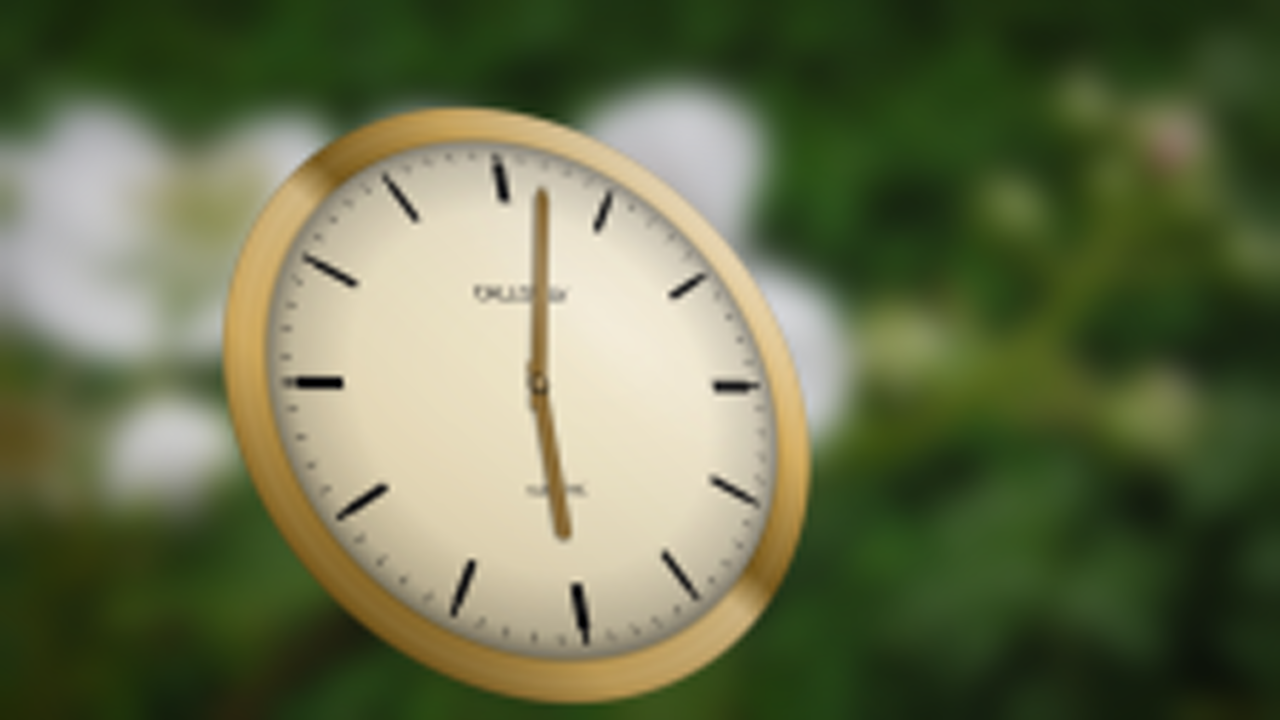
**6:02**
